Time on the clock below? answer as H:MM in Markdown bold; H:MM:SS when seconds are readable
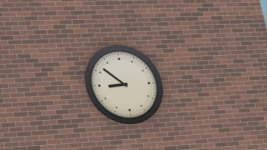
**8:52**
